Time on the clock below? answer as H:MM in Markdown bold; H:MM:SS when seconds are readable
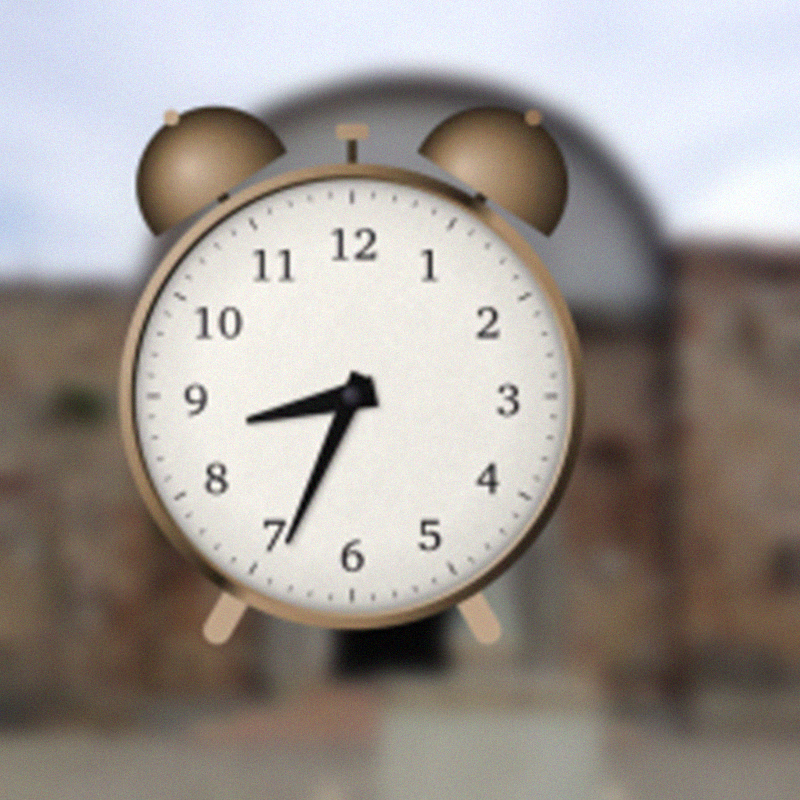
**8:34**
